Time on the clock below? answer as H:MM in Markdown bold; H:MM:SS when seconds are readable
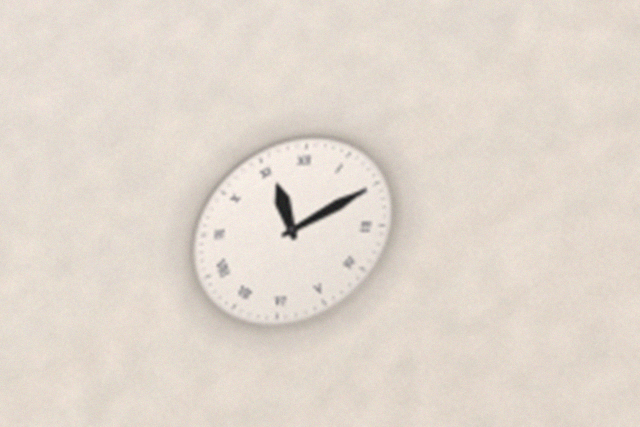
**11:10**
